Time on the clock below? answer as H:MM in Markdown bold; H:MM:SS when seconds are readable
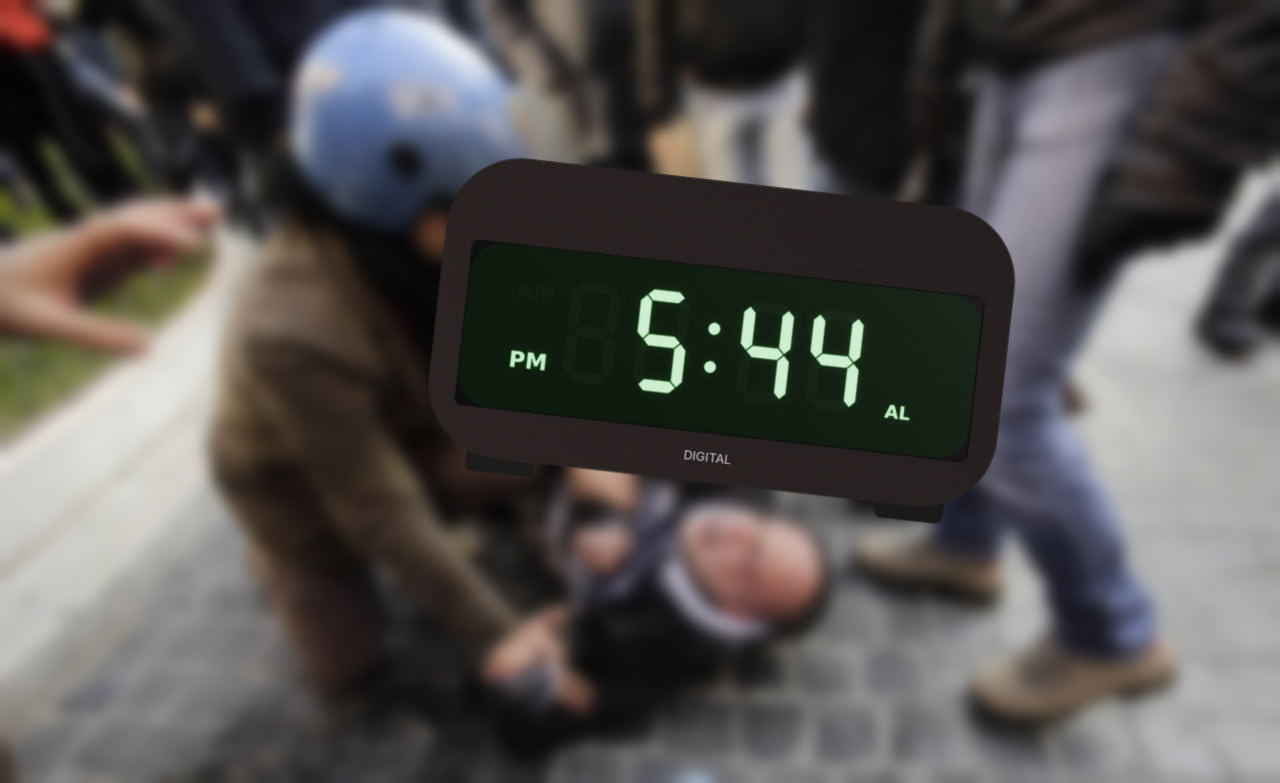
**5:44**
